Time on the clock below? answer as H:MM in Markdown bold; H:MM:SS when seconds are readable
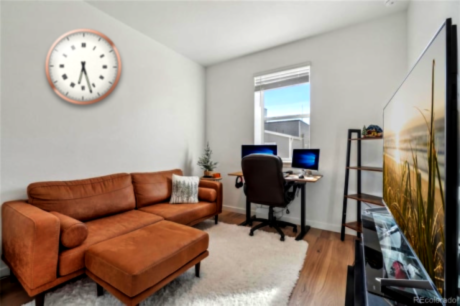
**6:27**
